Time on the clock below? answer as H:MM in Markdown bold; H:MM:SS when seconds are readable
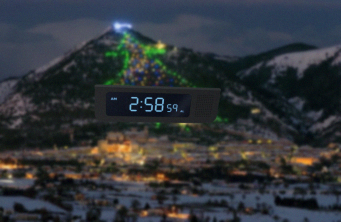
**2:58:59**
